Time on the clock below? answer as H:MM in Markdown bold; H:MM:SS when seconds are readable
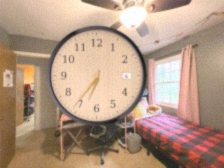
**6:36**
